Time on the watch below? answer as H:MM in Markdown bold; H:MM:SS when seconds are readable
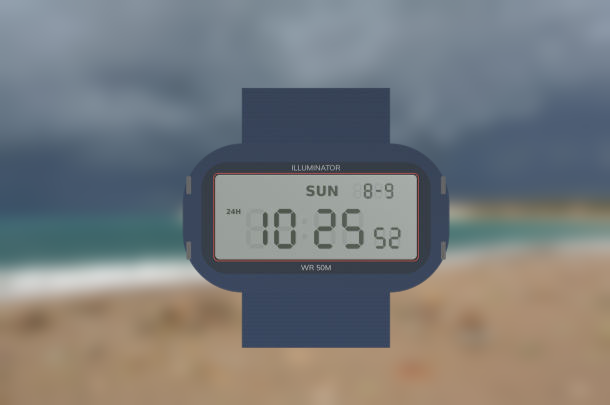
**10:25:52**
